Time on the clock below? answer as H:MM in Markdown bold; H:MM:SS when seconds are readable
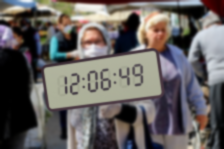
**12:06:49**
